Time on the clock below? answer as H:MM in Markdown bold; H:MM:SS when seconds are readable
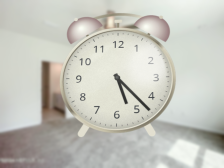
**5:23**
